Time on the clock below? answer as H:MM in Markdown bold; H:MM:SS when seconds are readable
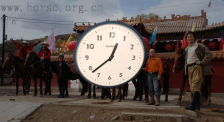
**12:38**
